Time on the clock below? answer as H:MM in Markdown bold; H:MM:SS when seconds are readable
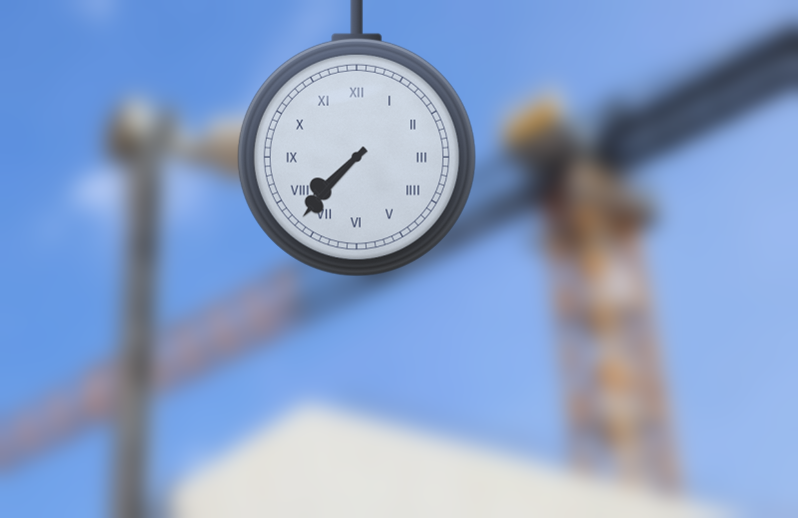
**7:37**
